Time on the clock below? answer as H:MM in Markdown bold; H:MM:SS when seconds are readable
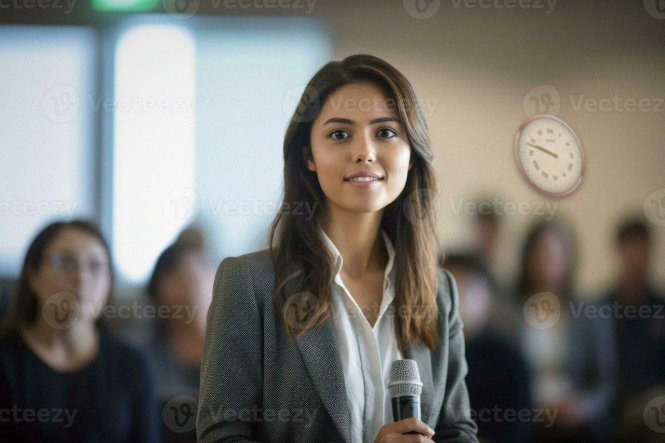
**9:48**
